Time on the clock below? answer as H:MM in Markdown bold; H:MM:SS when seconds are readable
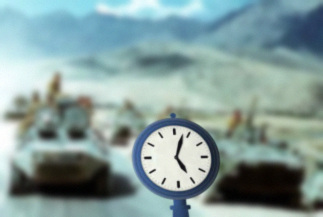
**5:03**
